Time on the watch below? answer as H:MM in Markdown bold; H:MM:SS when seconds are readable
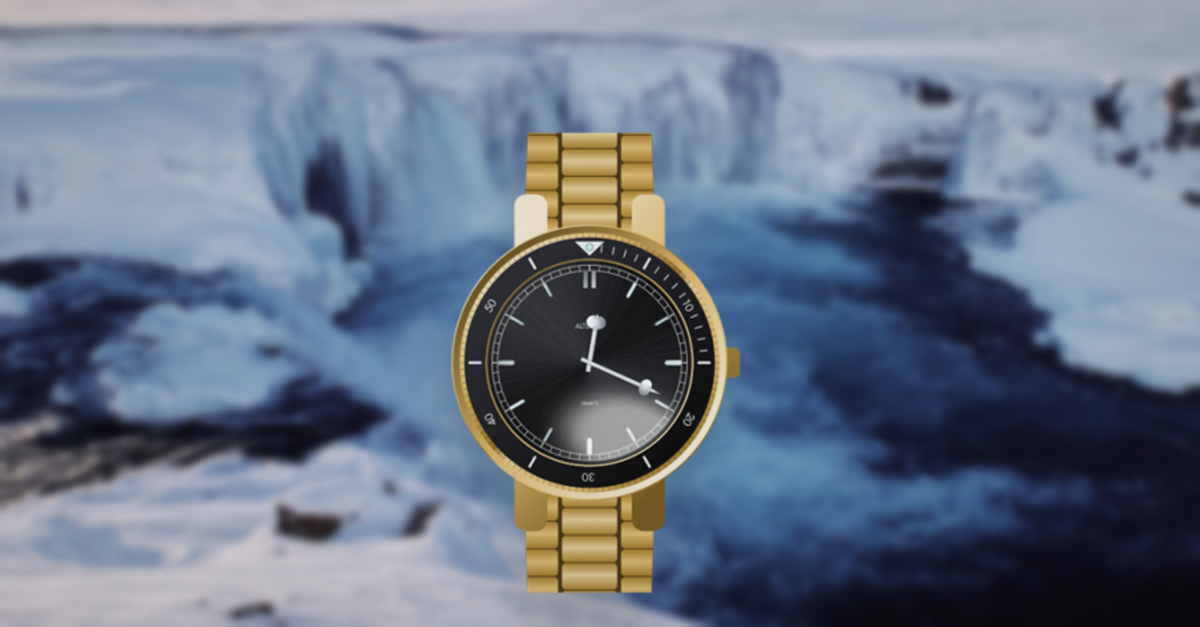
**12:19**
